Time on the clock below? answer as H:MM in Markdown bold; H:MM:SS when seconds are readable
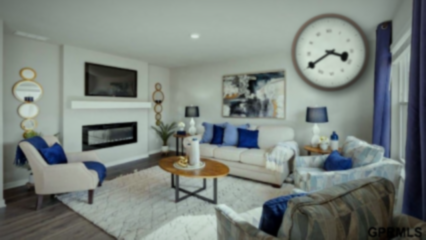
**3:40**
